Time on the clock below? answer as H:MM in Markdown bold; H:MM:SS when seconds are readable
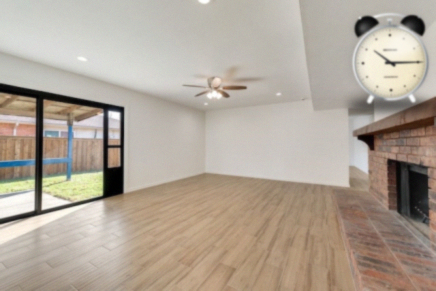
**10:15**
